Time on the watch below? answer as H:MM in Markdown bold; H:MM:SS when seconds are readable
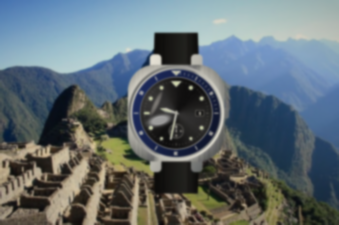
**9:32**
